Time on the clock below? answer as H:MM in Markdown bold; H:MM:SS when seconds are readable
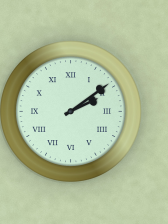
**2:09**
